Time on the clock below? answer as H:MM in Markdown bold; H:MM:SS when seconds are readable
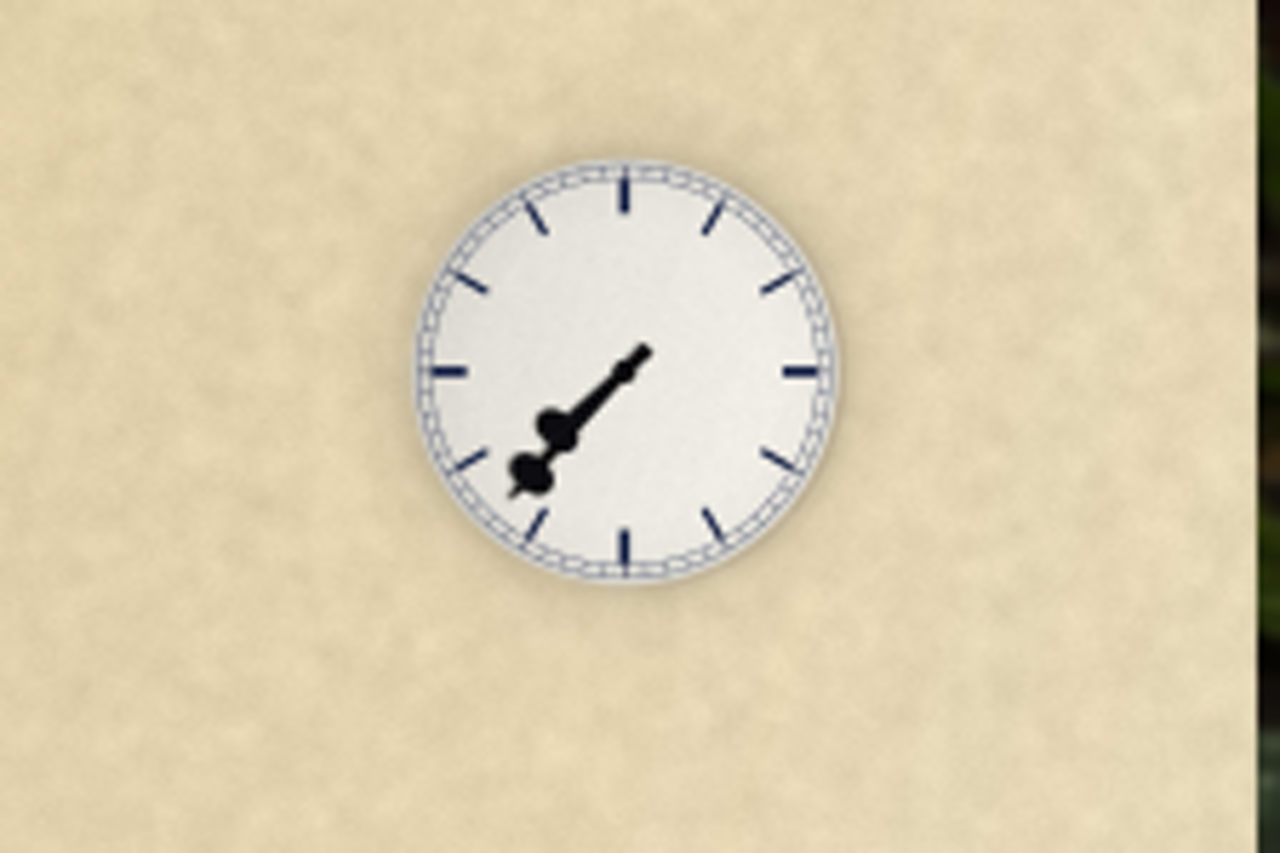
**7:37**
